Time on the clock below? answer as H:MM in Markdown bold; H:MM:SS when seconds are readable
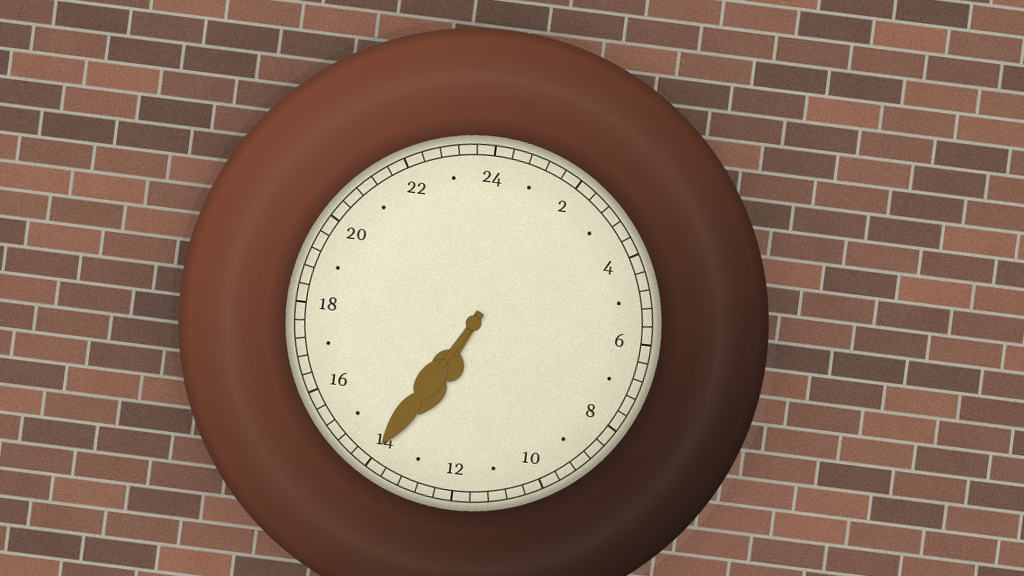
**13:35**
